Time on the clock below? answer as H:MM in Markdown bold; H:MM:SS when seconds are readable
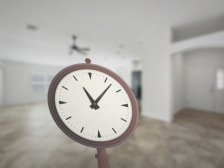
**11:07**
